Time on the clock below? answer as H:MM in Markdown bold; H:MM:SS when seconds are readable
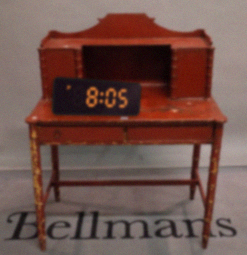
**8:05**
